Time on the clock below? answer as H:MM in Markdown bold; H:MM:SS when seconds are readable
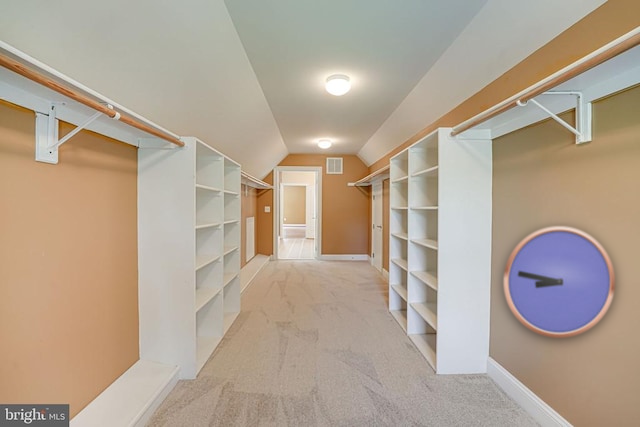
**8:47**
